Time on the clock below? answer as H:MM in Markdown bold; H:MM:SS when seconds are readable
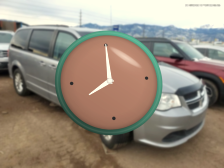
**8:00**
